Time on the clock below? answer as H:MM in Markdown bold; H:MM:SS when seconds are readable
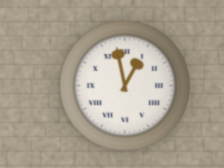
**12:58**
